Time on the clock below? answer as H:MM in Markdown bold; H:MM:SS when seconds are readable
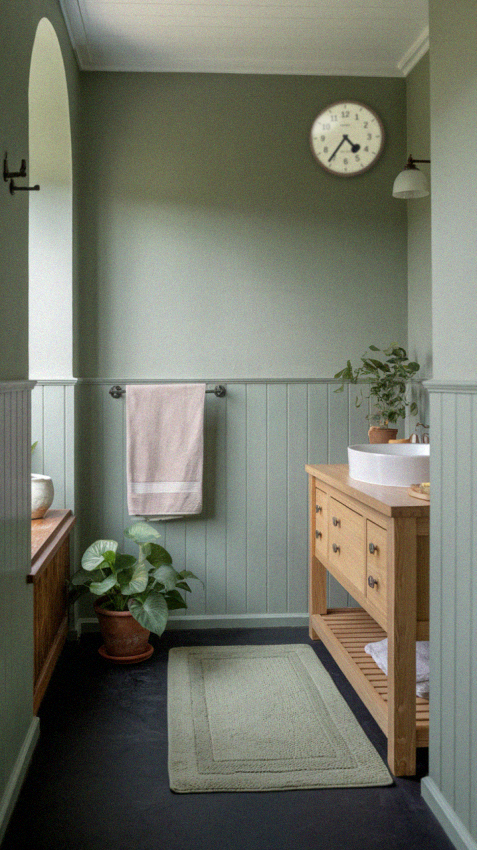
**4:36**
